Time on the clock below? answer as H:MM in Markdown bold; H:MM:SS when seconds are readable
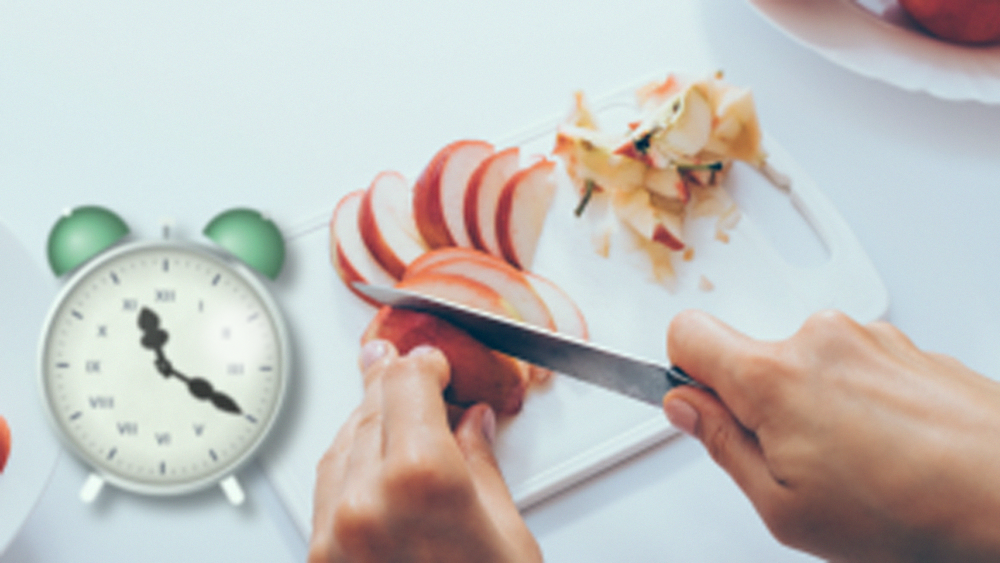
**11:20**
